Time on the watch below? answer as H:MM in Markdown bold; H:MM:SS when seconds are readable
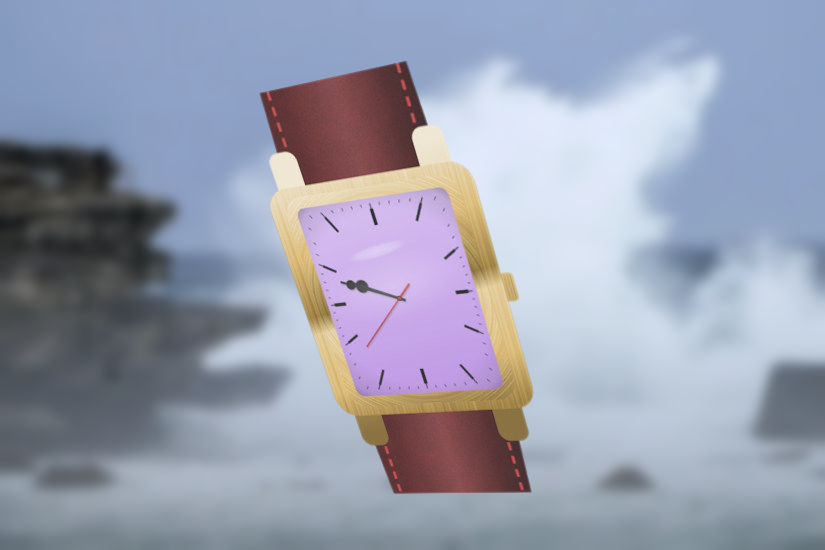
**9:48:38**
